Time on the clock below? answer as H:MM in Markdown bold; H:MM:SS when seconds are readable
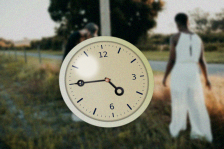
**4:45**
